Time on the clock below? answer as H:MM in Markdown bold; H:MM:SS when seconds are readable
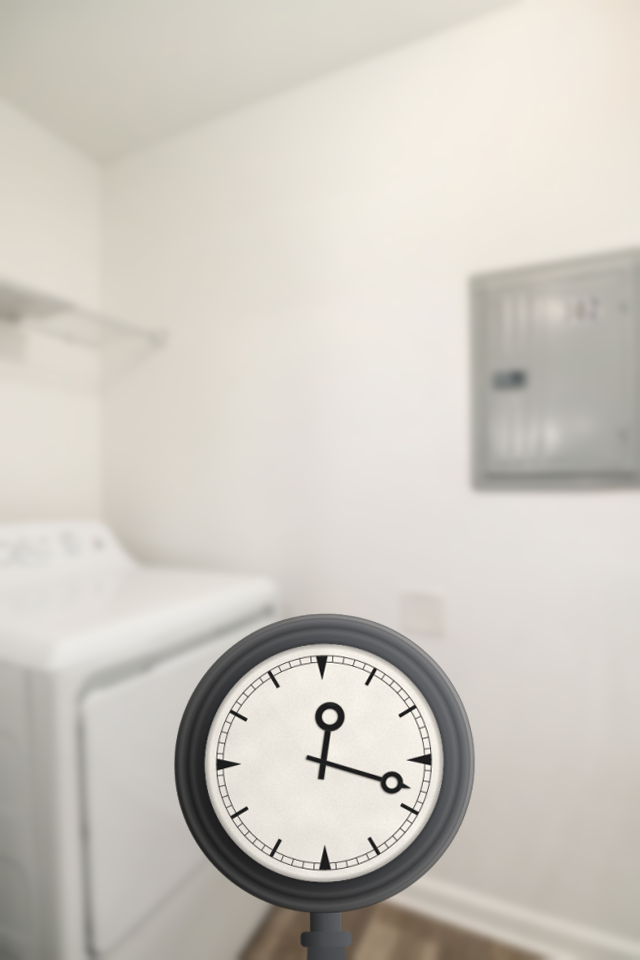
**12:18**
